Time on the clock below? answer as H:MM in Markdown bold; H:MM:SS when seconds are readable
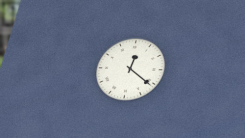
**12:21**
